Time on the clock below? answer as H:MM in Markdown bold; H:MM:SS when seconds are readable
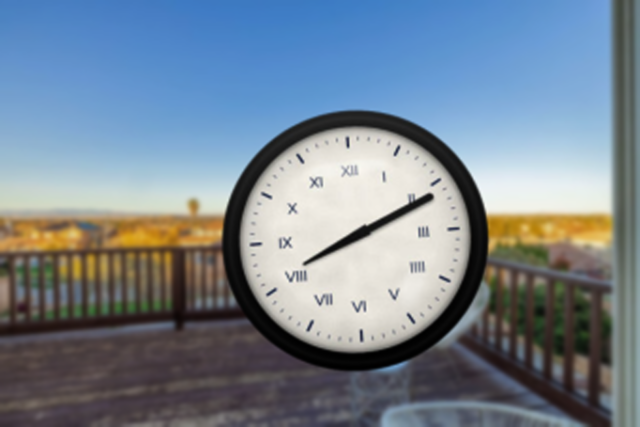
**8:11**
